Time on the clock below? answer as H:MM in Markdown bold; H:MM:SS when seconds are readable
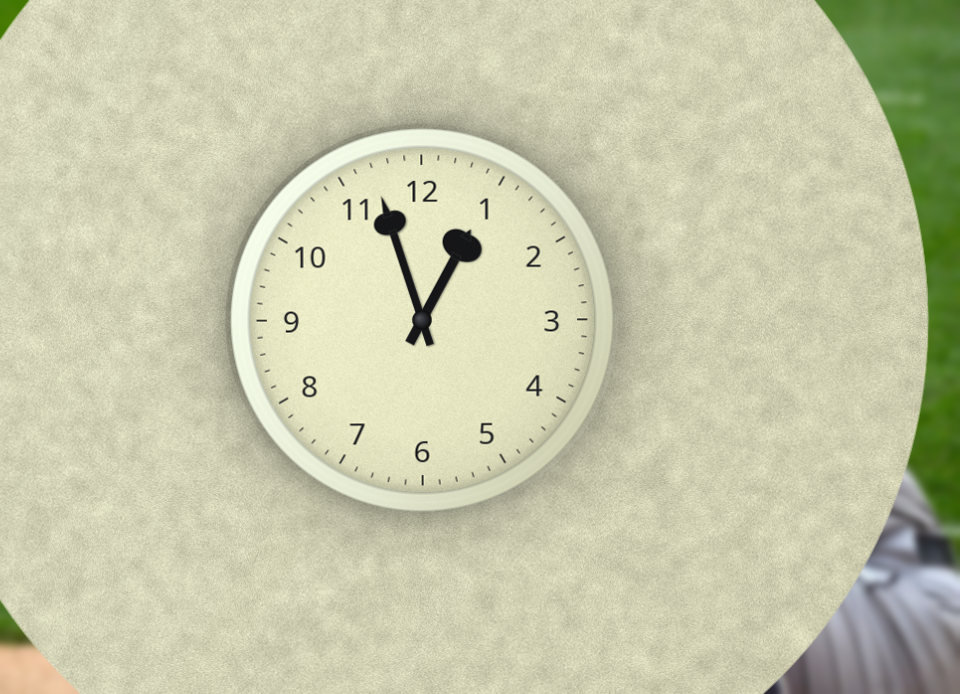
**12:57**
